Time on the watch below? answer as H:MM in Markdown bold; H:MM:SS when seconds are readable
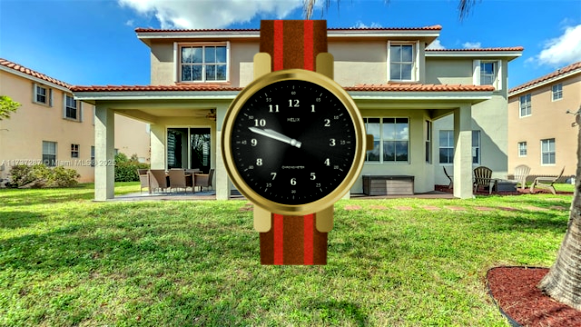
**9:48**
